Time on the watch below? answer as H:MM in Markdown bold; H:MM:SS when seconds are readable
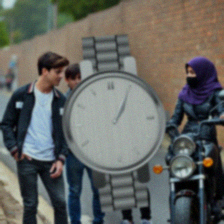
**1:05**
